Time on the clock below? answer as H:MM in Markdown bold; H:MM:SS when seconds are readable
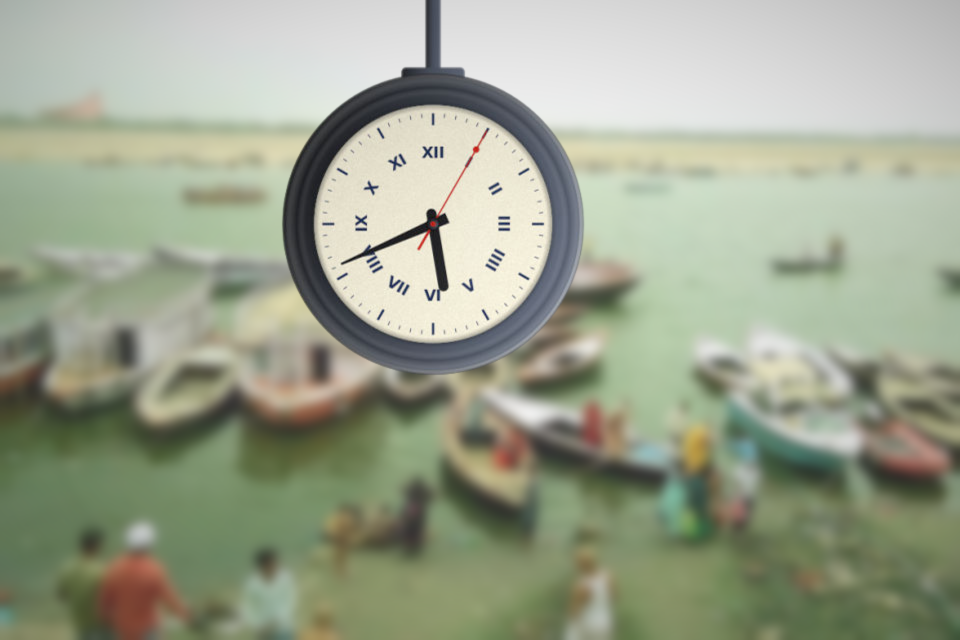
**5:41:05**
